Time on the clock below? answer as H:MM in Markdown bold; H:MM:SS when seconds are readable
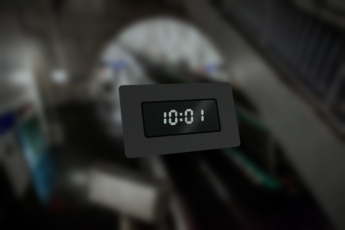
**10:01**
